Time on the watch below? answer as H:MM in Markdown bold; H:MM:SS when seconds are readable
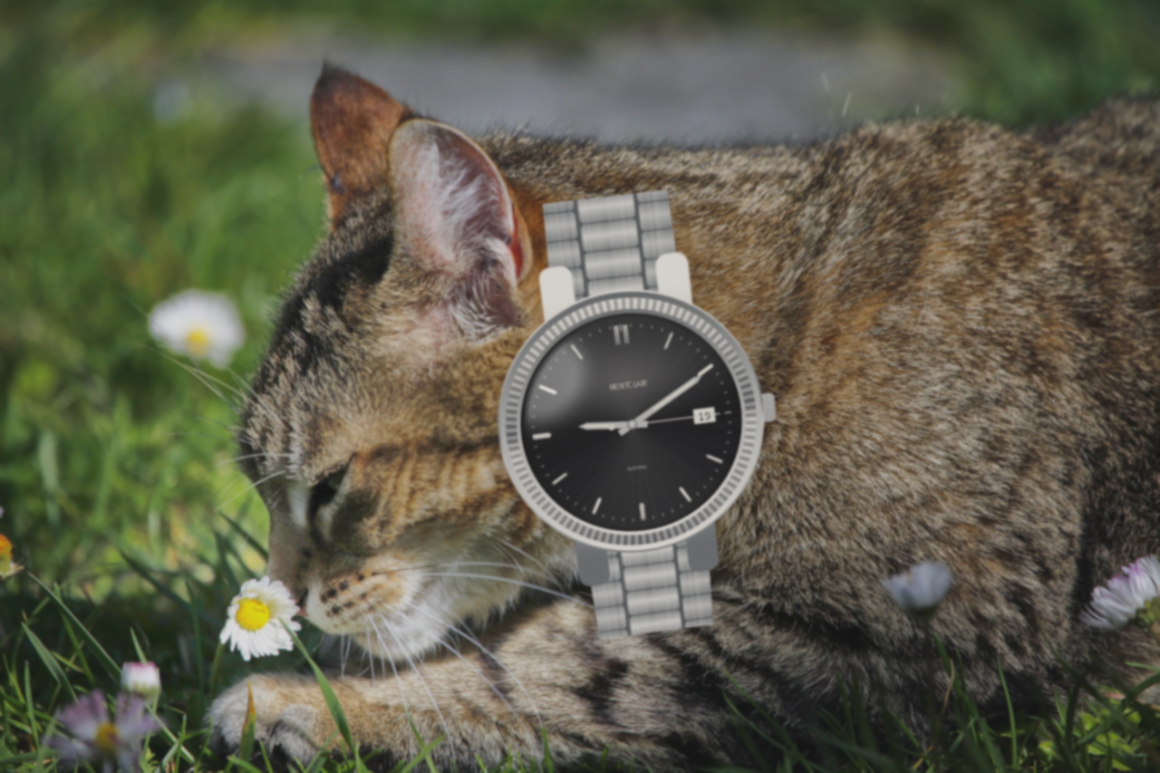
**9:10:15**
